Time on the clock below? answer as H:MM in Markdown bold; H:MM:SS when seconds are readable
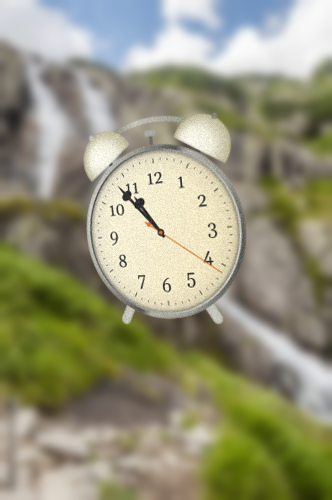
**10:53:21**
